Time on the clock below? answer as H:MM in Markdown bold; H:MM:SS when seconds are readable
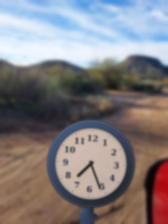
**7:26**
